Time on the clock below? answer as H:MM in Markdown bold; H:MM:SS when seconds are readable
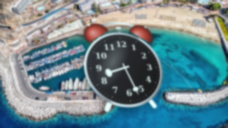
**8:27**
